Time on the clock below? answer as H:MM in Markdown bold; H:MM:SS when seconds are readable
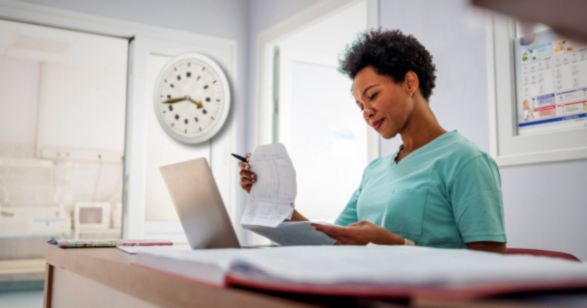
**3:43**
